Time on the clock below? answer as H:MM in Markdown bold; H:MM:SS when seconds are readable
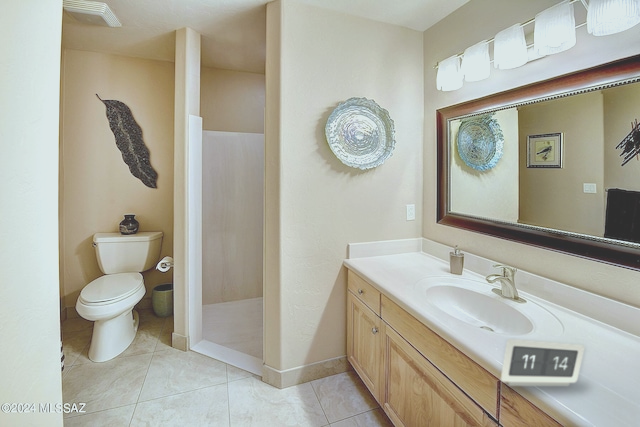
**11:14**
